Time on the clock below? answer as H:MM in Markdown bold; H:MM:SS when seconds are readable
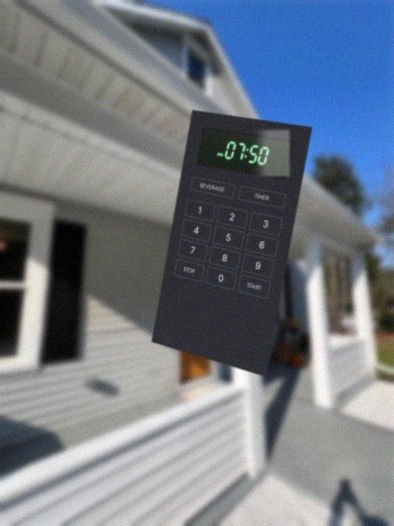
**7:50**
